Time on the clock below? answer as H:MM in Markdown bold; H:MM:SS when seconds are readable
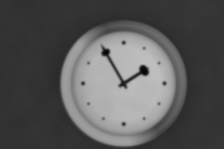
**1:55**
